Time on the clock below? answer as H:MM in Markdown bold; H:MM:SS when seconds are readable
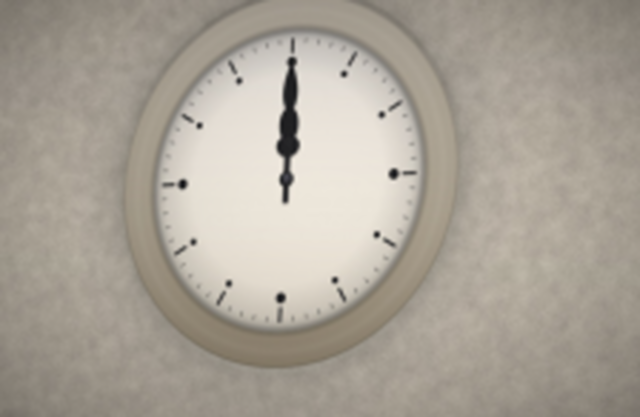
**12:00**
